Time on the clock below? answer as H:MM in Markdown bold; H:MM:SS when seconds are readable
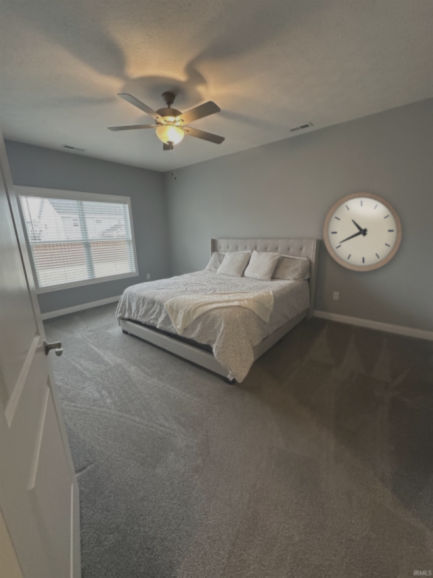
**10:41**
